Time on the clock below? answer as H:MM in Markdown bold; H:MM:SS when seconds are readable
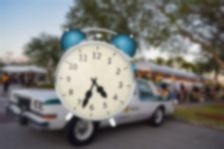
**4:33**
